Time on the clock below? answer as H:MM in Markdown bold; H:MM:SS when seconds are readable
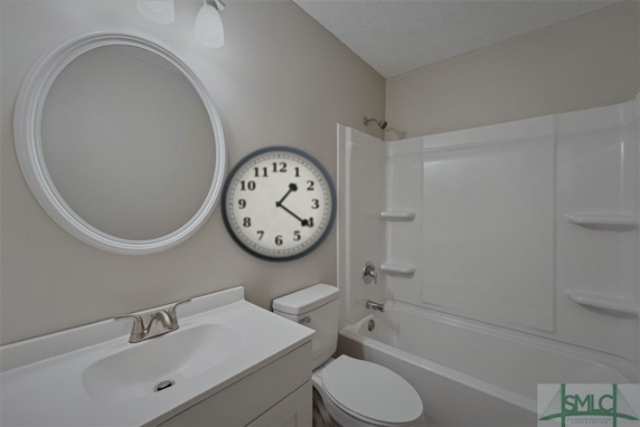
**1:21**
